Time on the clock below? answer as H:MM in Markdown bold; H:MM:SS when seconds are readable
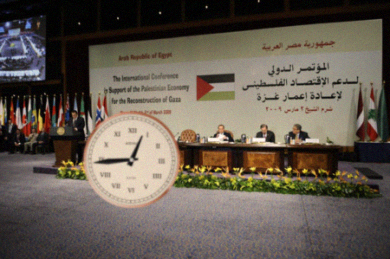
**12:44**
